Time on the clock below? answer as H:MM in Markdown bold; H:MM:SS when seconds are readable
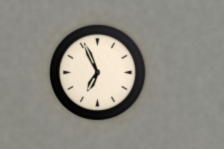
**6:56**
